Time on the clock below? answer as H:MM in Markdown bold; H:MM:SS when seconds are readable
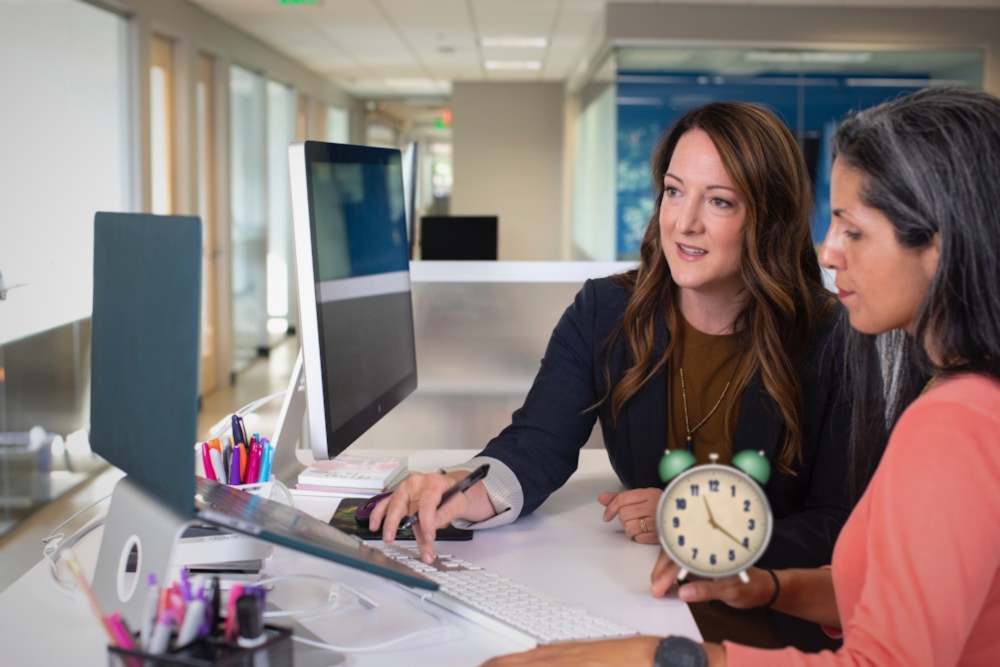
**11:21**
